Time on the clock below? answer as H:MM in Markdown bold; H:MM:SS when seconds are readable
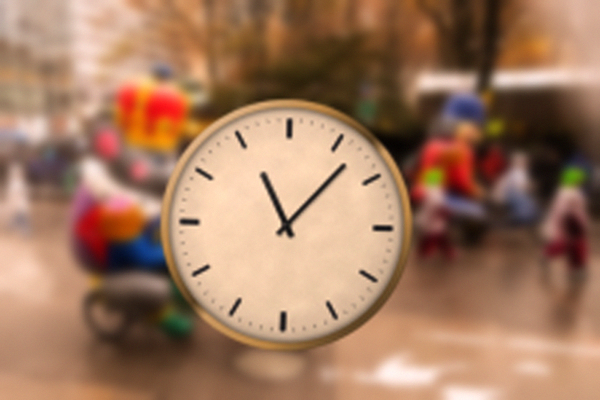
**11:07**
